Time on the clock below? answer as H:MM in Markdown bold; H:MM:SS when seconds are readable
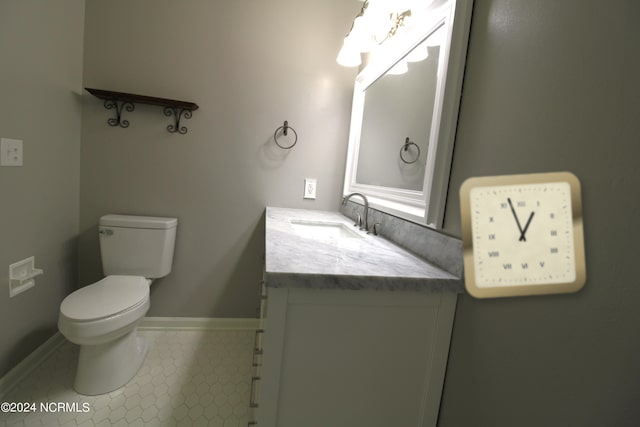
**12:57**
